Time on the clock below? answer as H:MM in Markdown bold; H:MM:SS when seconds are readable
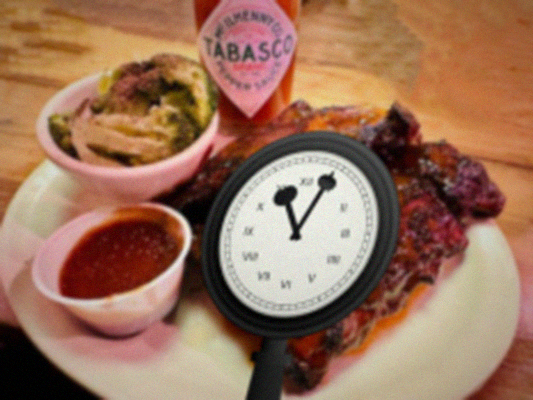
**11:04**
